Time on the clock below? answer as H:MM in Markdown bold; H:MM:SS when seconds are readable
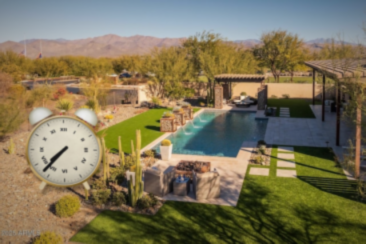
**7:37**
